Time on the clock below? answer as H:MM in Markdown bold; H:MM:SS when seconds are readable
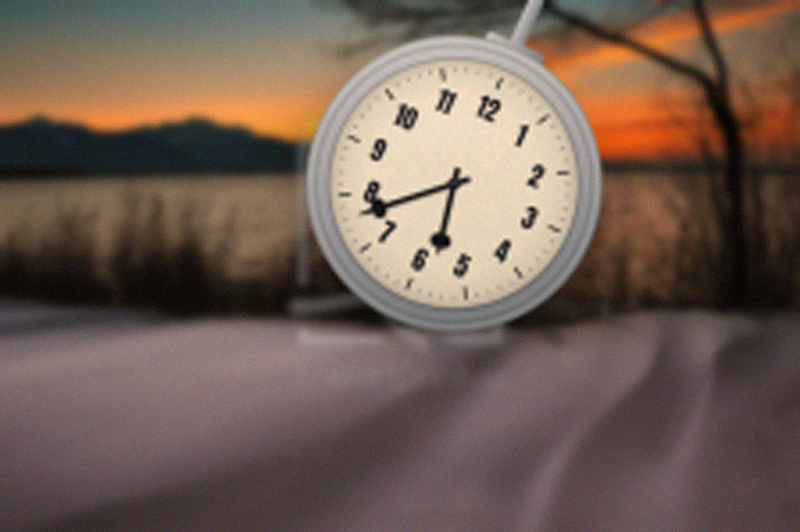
**5:38**
